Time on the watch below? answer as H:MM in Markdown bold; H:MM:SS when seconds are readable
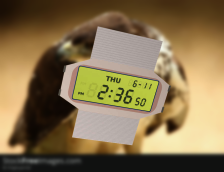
**2:36:50**
